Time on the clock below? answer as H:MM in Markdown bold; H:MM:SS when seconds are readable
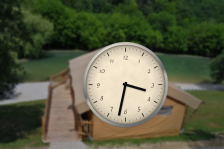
**3:32**
